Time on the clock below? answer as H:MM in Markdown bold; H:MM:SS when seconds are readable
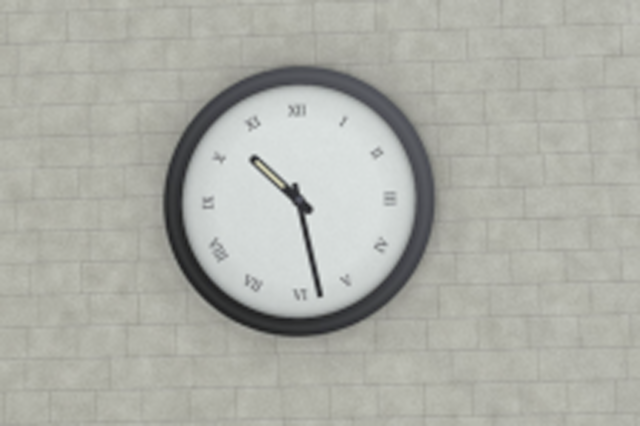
**10:28**
